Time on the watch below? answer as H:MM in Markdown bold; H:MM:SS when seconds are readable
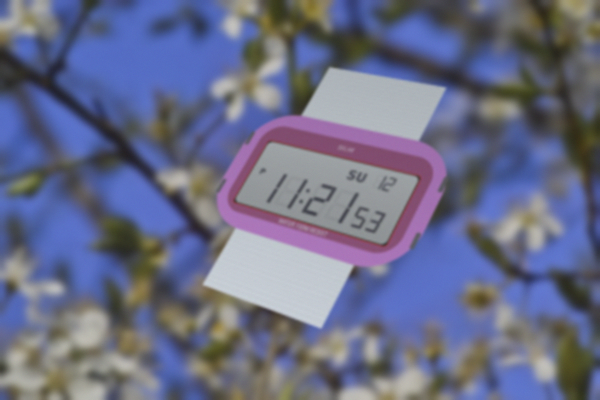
**11:21:53**
